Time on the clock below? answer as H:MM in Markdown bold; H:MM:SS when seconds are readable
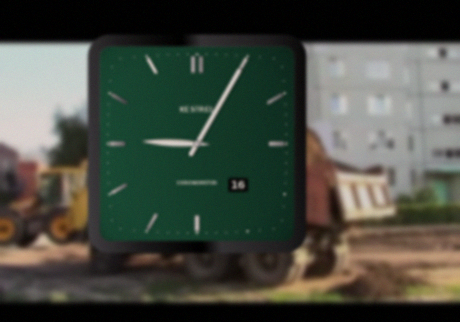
**9:05**
